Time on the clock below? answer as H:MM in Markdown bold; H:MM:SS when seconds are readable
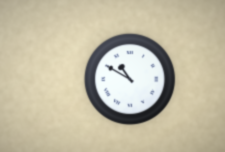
**10:50**
